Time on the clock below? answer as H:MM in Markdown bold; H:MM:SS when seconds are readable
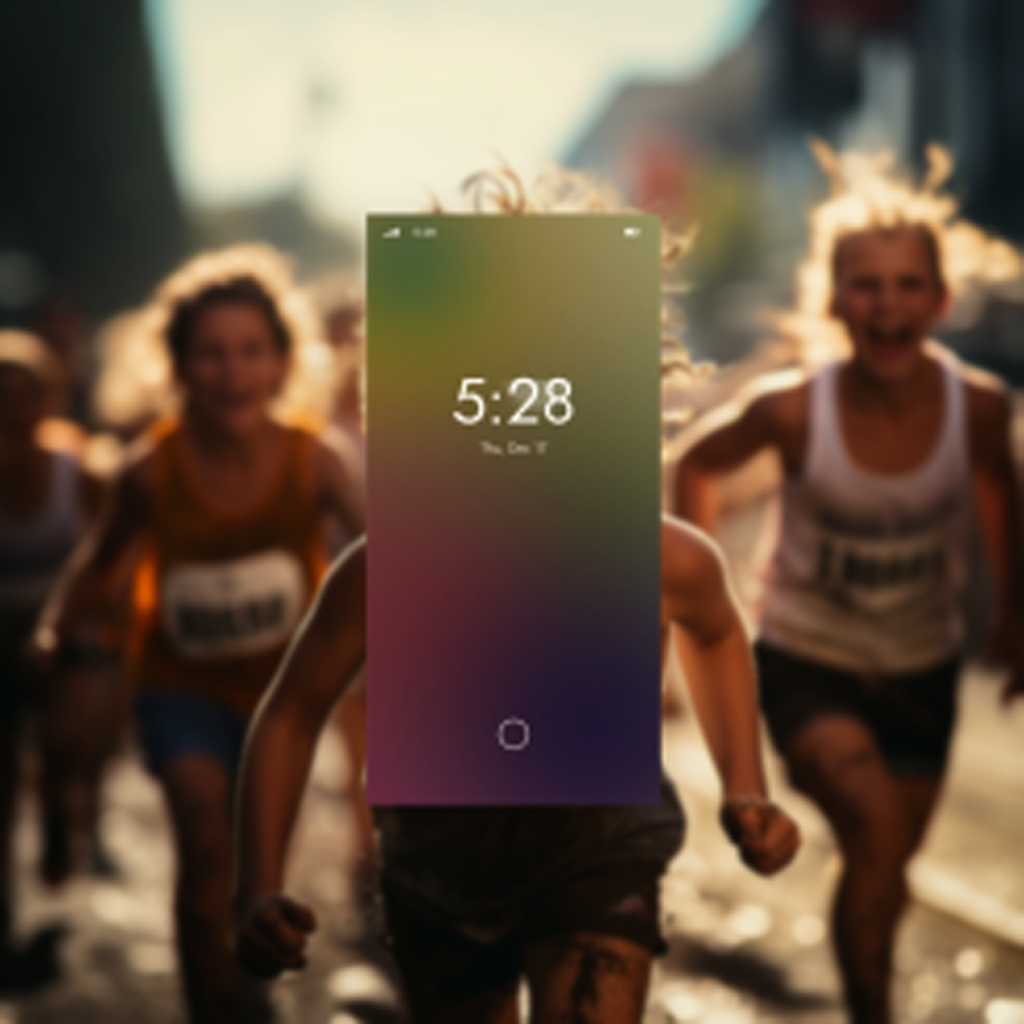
**5:28**
